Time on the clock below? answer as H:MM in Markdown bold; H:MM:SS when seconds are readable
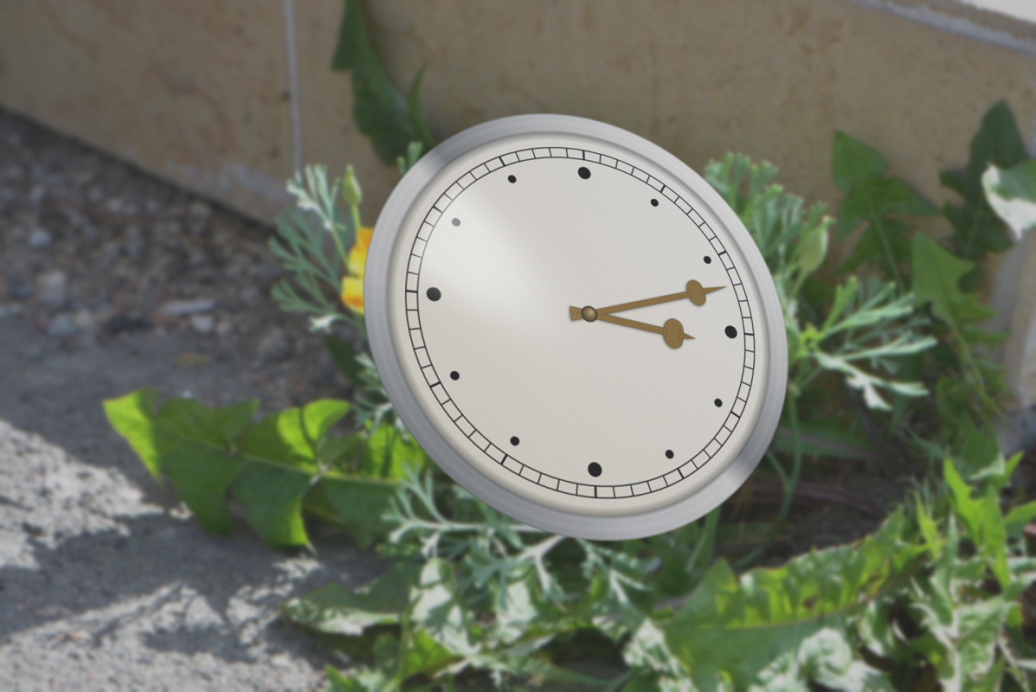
**3:12**
